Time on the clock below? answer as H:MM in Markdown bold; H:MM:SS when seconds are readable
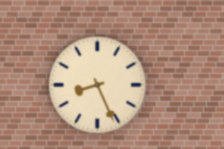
**8:26**
